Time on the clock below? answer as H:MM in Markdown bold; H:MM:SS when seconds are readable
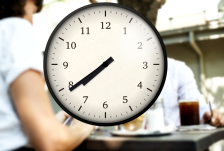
**7:39**
